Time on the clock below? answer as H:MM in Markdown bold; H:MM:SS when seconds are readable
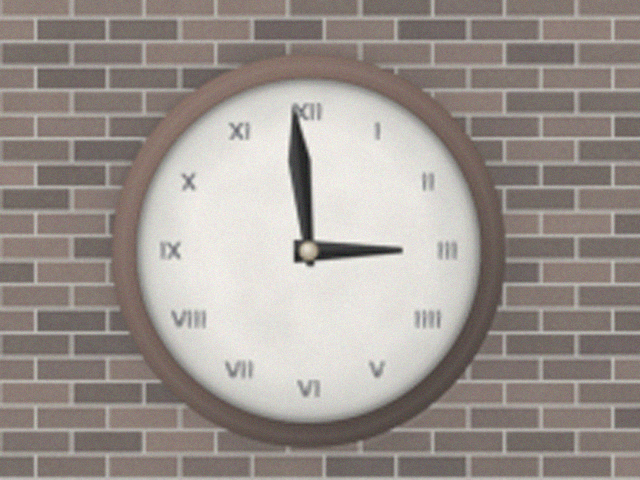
**2:59**
